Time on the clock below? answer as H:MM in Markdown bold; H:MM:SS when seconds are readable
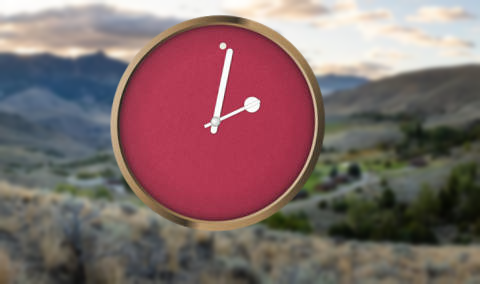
**2:01**
